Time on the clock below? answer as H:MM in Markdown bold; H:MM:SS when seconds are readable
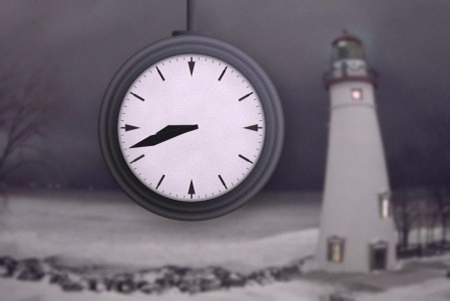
**8:42**
